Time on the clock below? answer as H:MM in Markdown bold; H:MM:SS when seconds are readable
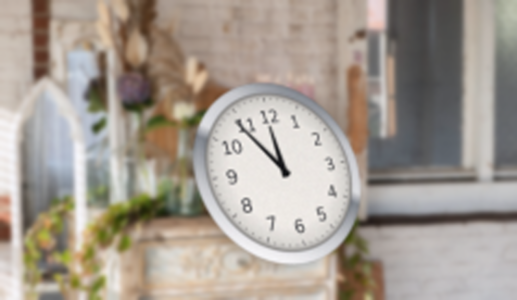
**11:54**
